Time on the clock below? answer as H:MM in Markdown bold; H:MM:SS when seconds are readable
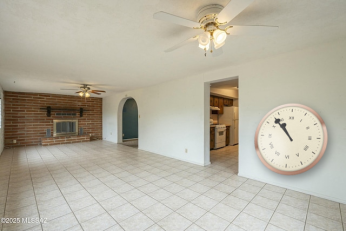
**10:53**
